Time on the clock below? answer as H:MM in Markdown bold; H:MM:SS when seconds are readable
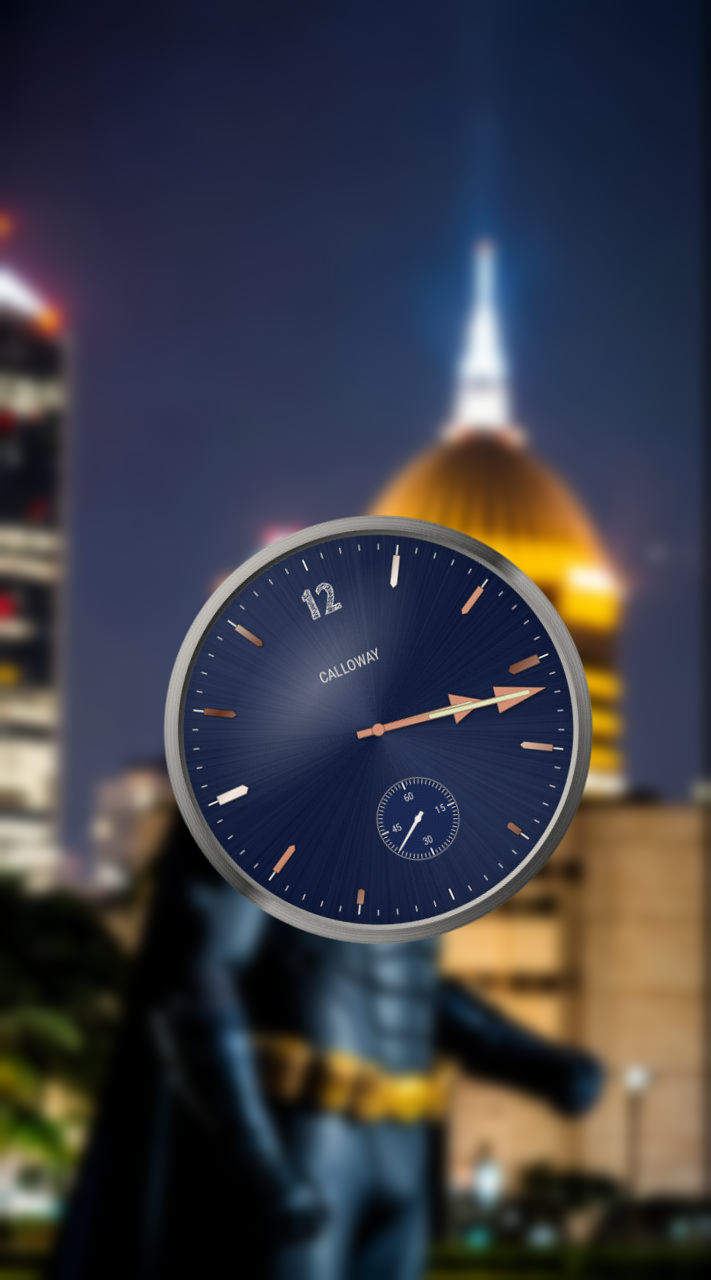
**3:16:39**
